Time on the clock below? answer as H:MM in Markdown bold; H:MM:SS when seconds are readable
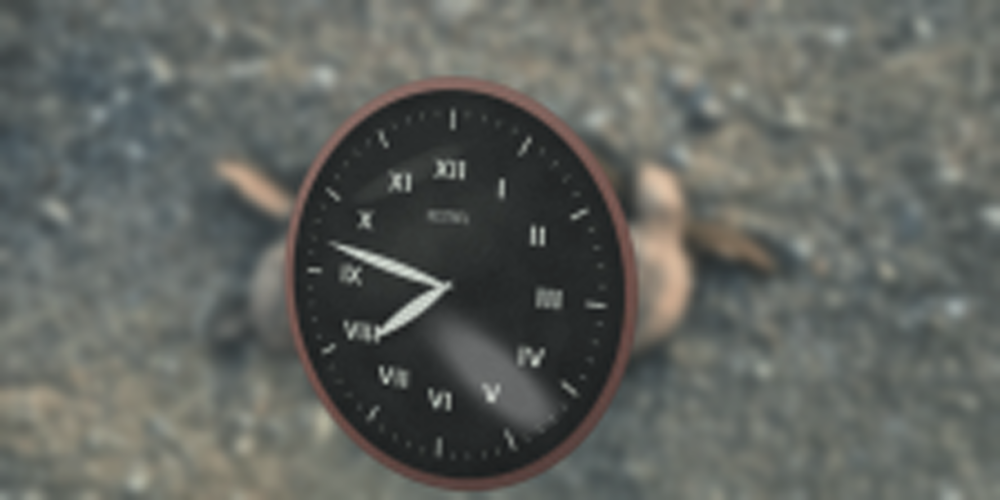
**7:47**
